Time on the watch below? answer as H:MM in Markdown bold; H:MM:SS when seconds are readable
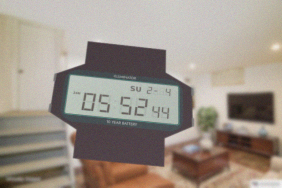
**5:52:44**
